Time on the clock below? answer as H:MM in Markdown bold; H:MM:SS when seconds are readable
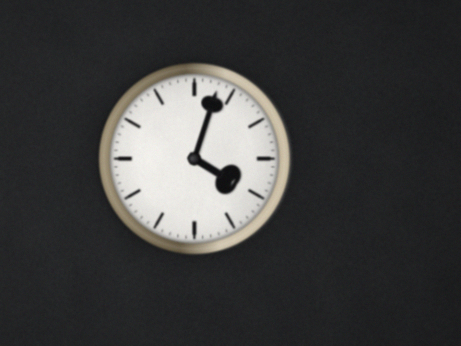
**4:03**
